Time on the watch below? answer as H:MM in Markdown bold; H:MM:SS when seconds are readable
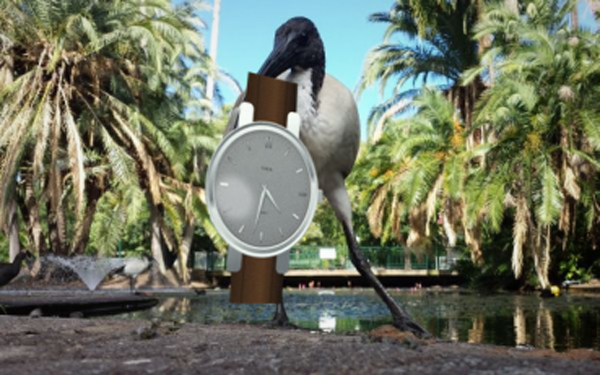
**4:32**
